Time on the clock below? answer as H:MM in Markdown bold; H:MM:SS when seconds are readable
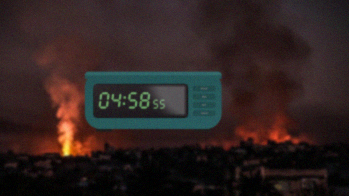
**4:58:55**
